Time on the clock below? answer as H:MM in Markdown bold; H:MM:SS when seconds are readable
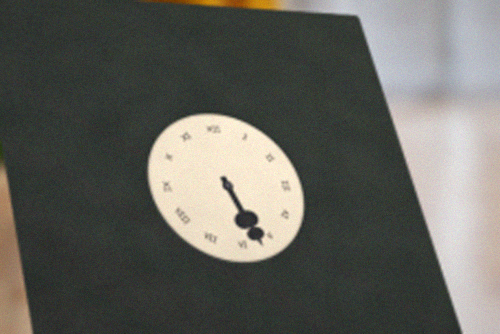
**5:27**
